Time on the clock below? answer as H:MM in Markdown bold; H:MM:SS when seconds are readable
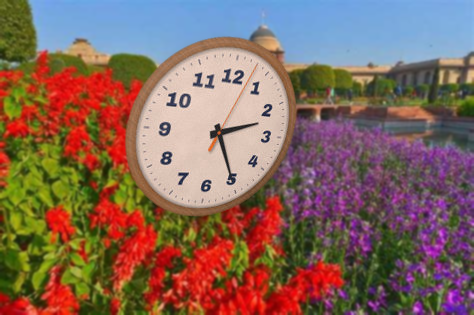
**2:25:03**
